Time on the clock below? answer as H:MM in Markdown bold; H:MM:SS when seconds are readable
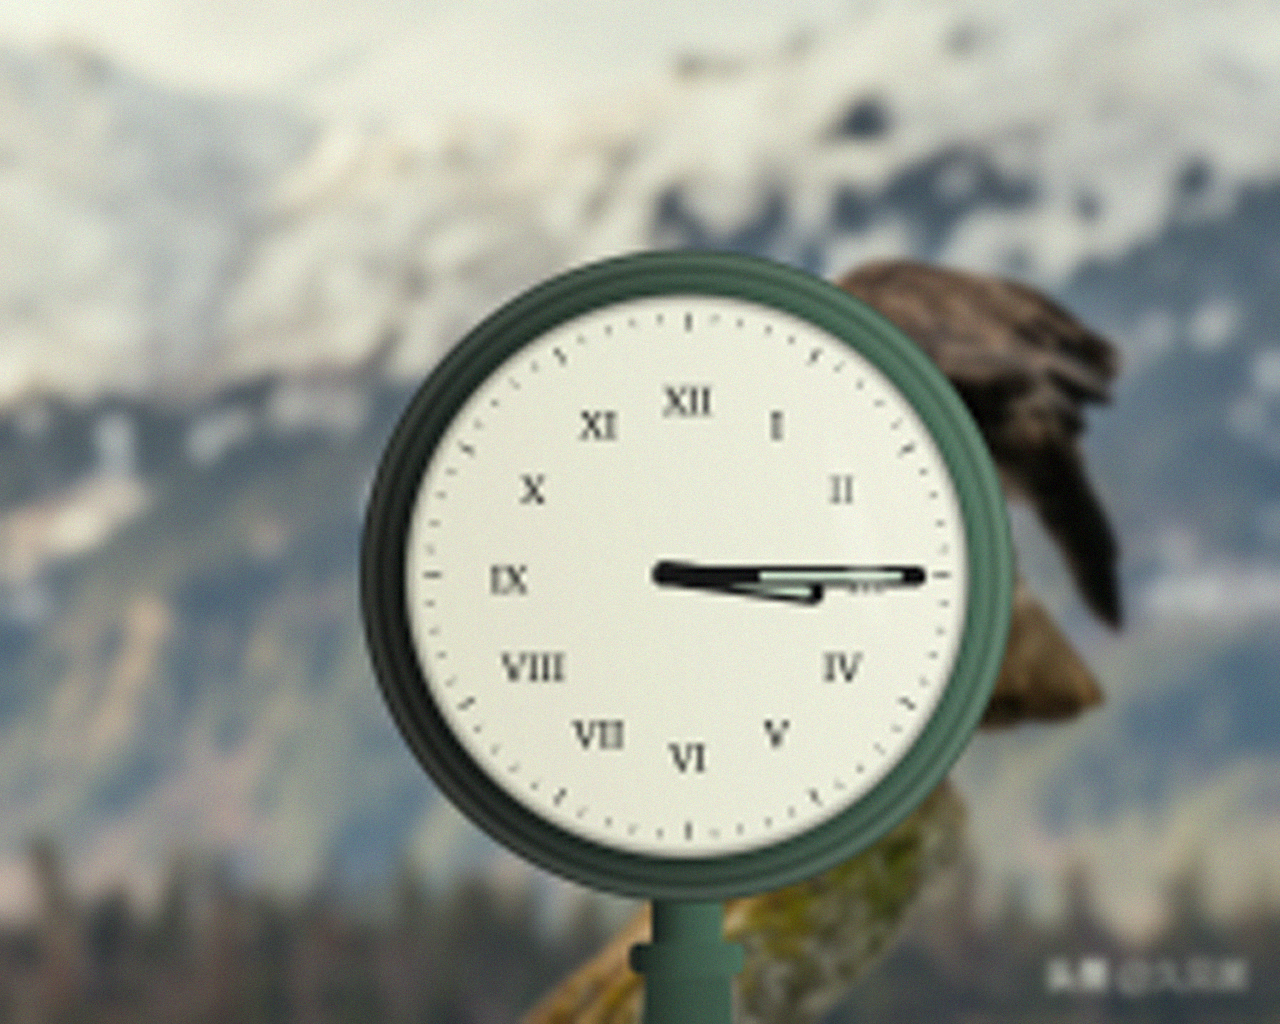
**3:15**
